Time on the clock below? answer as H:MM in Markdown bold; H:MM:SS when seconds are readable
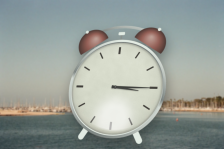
**3:15**
